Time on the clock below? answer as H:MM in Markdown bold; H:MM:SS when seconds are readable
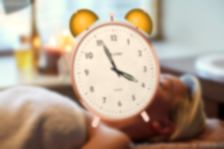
**3:56**
